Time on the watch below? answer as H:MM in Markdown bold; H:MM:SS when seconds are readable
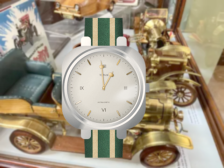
**12:59**
